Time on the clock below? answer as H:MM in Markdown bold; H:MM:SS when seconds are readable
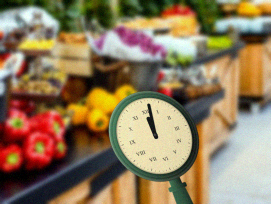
**12:02**
